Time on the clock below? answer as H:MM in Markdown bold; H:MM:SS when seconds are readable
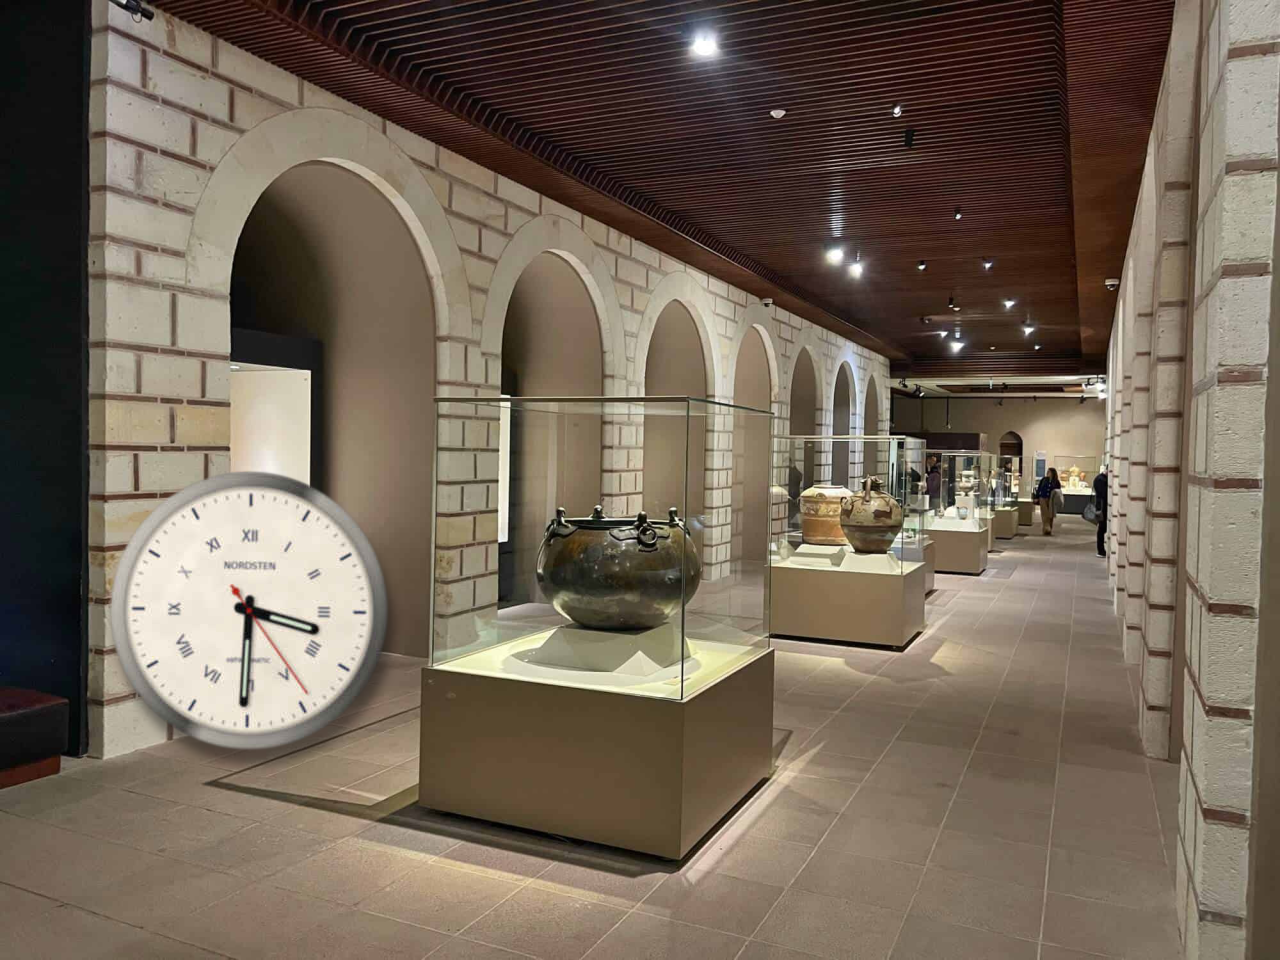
**3:30:24**
